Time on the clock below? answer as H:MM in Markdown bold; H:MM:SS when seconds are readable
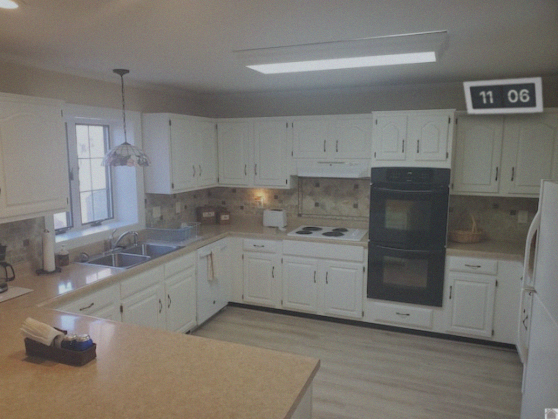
**11:06**
